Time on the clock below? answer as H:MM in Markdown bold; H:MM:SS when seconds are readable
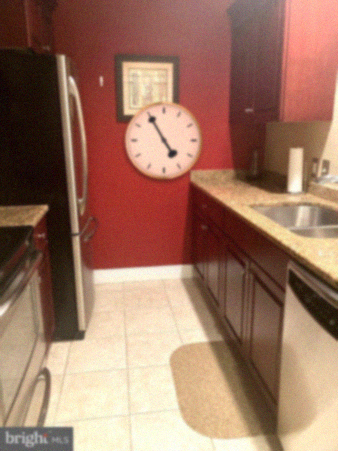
**4:55**
